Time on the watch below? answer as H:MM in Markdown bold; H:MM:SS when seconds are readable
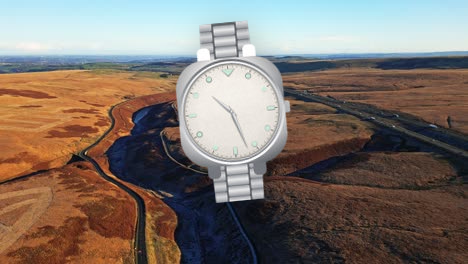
**10:27**
